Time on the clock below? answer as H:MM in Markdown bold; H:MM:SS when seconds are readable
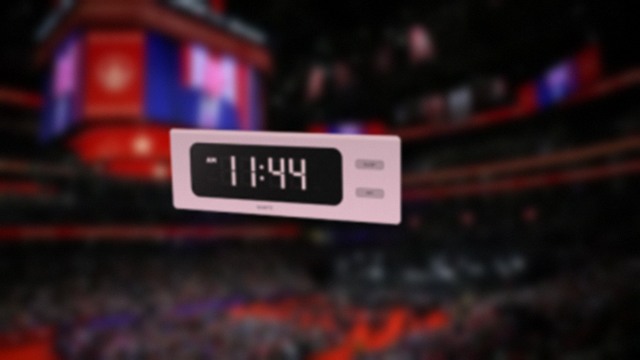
**11:44**
